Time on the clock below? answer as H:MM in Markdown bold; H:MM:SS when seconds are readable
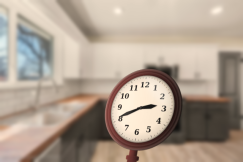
**2:41**
